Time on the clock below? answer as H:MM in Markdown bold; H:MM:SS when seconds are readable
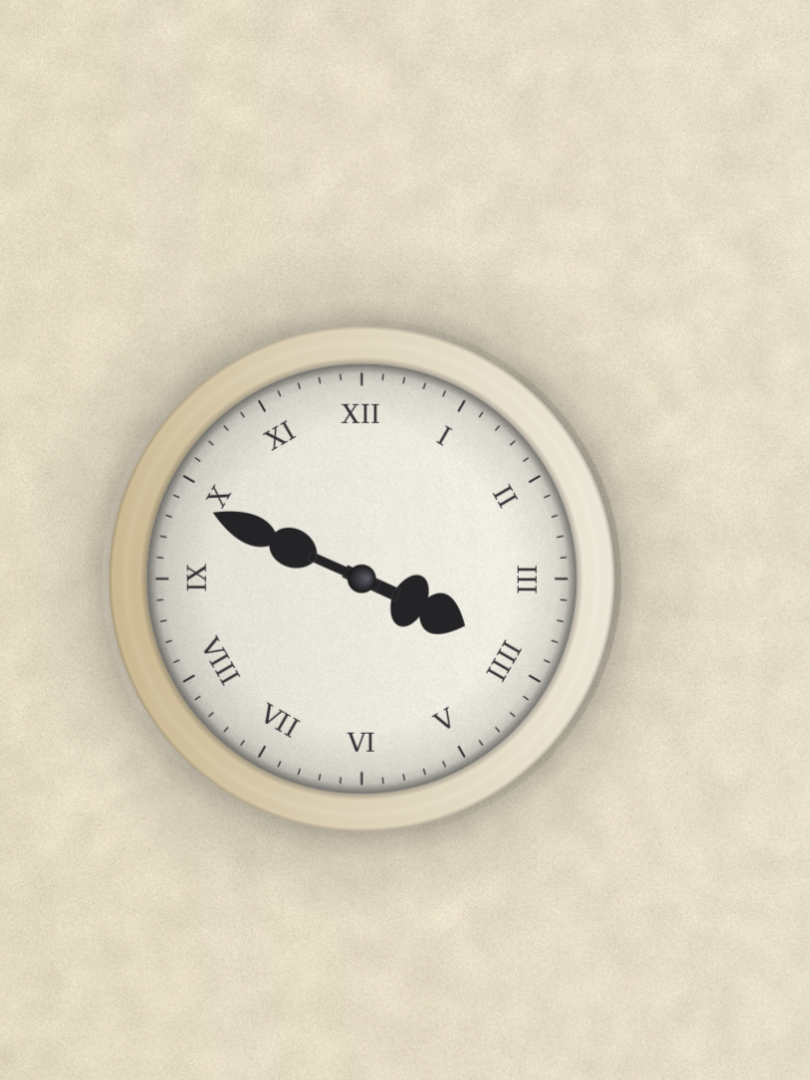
**3:49**
